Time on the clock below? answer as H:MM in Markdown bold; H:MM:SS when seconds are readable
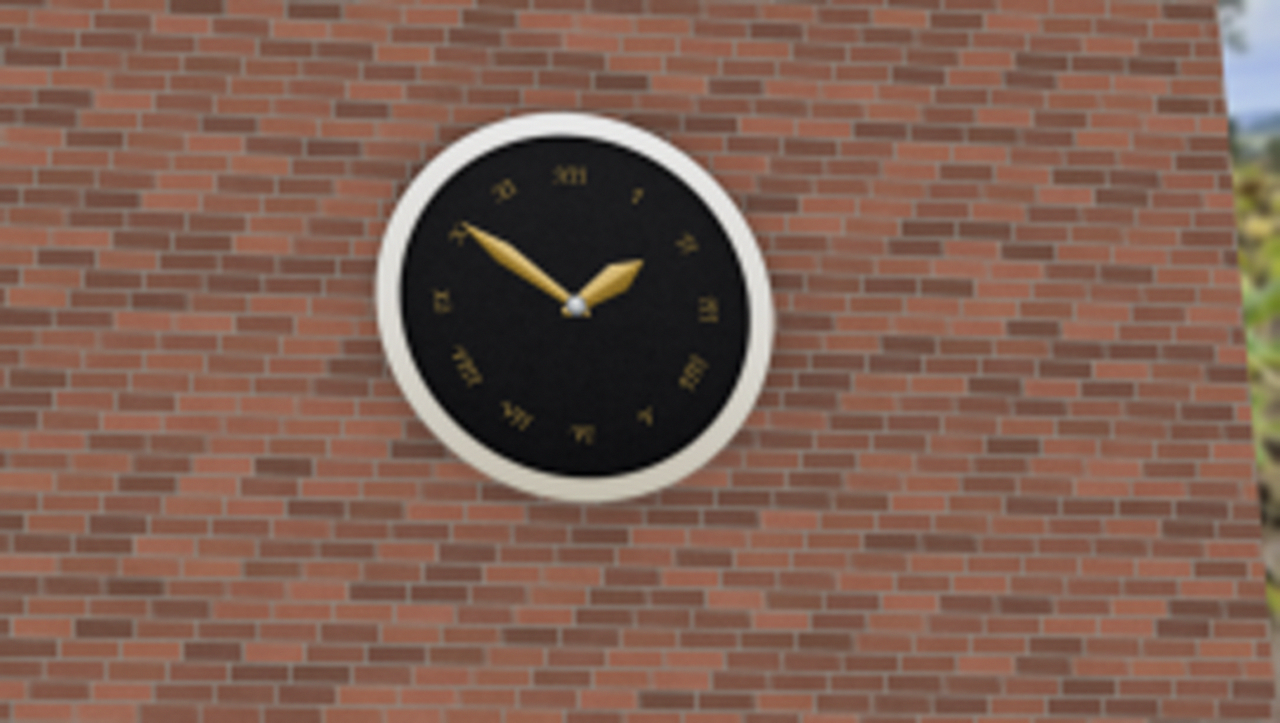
**1:51**
